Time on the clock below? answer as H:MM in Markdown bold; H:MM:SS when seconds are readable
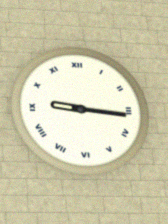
**9:16**
